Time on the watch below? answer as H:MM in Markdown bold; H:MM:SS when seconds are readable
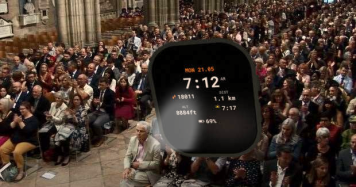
**7:12**
